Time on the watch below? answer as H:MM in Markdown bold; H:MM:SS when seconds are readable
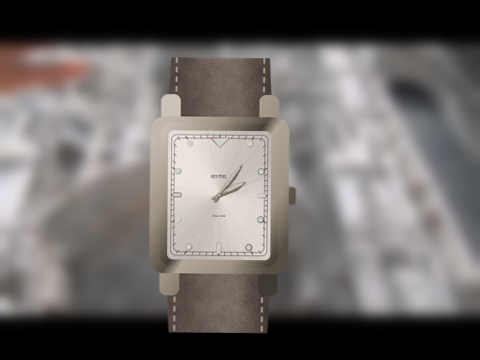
**2:06**
